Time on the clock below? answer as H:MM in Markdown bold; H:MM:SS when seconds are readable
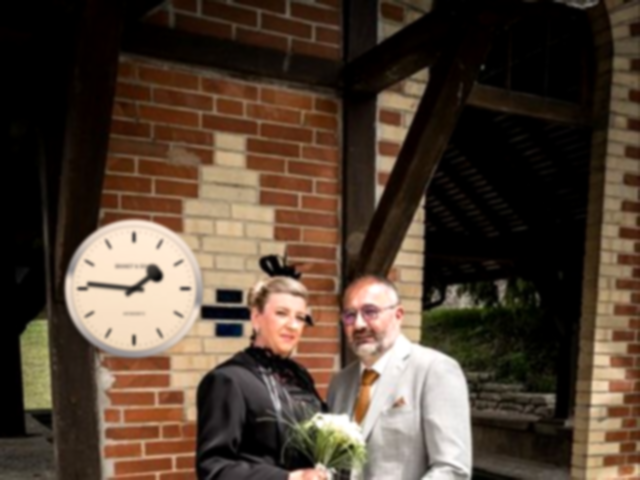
**1:46**
